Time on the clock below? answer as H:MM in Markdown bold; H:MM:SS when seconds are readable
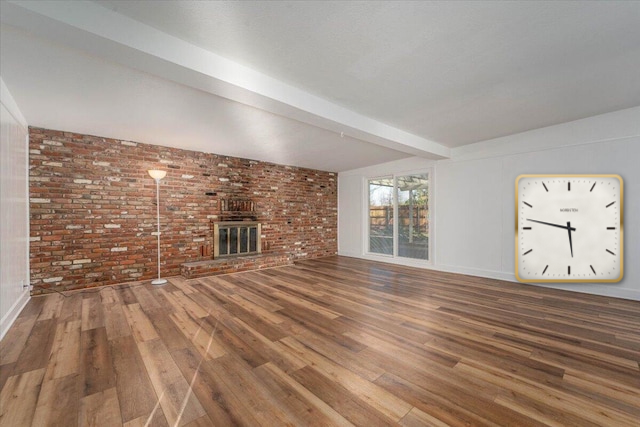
**5:47**
